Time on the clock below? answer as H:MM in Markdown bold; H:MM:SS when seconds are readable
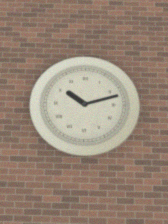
**10:12**
